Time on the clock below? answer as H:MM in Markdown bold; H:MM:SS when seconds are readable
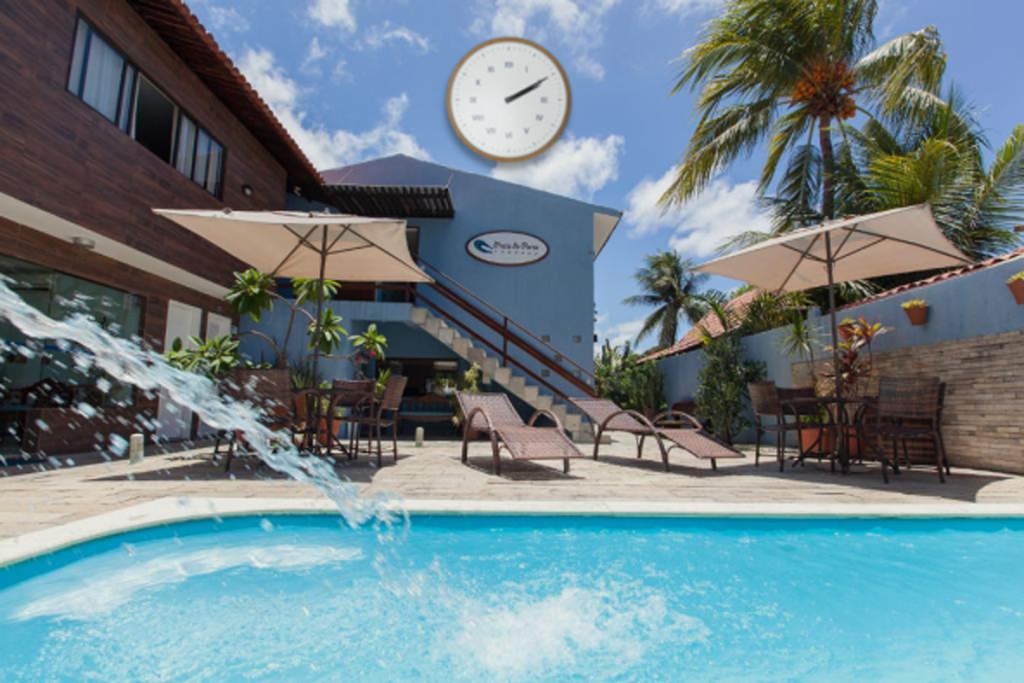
**2:10**
